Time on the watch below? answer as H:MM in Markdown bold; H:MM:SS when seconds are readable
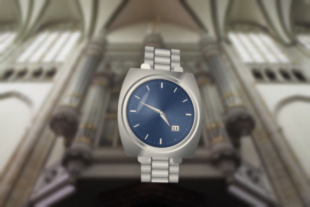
**4:49**
